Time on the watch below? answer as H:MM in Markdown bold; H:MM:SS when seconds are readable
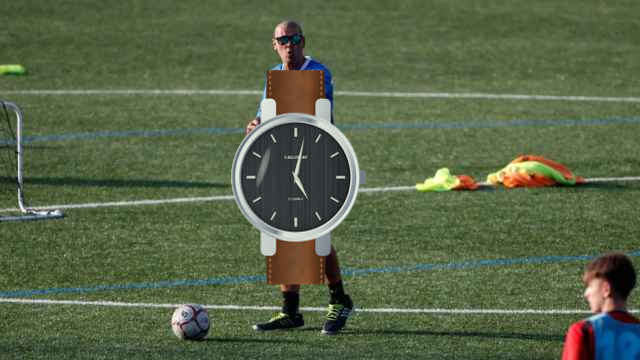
**5:02**
